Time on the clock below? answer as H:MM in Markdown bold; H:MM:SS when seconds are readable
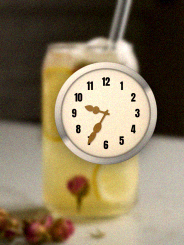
**9:35**
